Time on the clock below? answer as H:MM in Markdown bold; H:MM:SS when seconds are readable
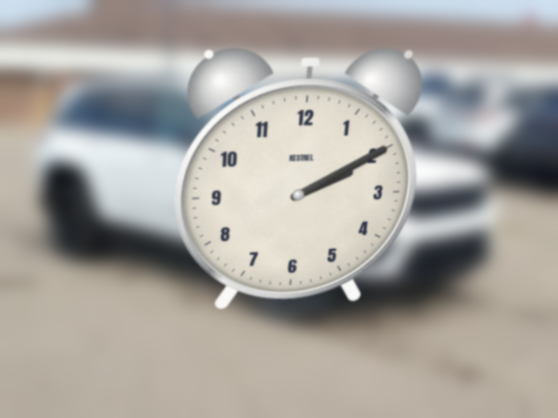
**2:10**
